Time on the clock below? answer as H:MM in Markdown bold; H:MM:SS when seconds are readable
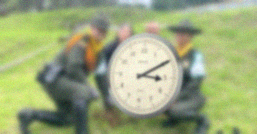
**3:10**
